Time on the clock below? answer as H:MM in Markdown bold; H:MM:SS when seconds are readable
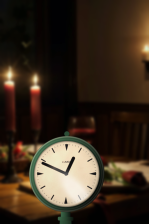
**12:49**
